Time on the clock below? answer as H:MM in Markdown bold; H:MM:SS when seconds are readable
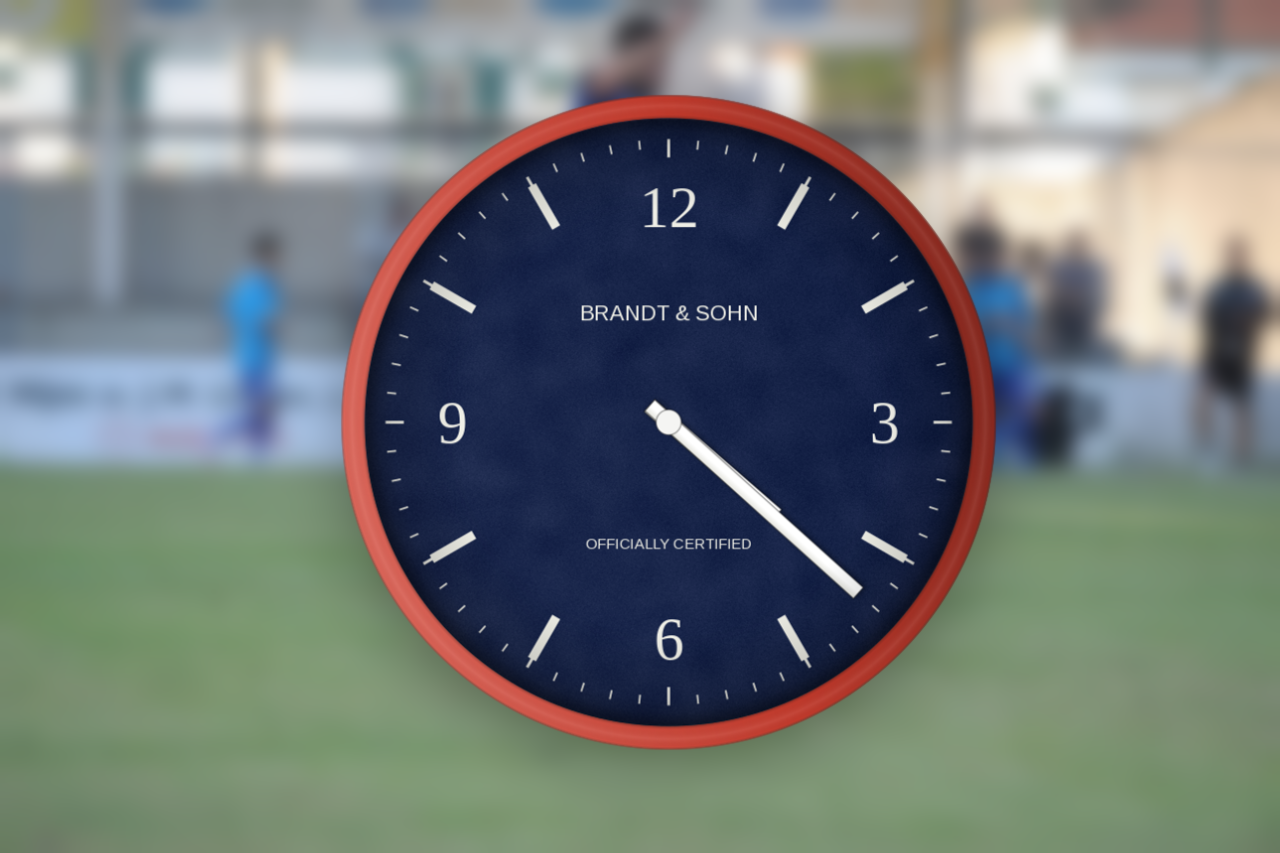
**4:22**
